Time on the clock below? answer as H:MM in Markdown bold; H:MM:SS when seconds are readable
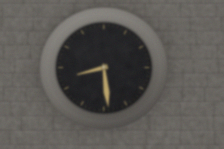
**8:29**
